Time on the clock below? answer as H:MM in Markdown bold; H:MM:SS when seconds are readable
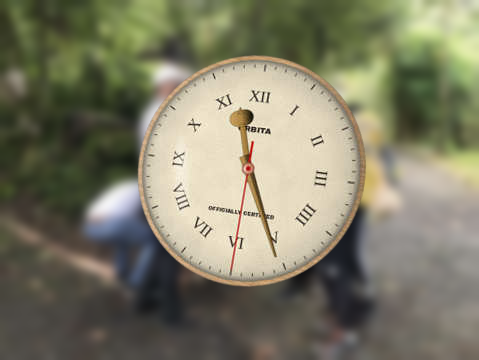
**11:25:30**
